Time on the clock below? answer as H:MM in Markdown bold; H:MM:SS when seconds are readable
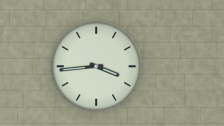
**3:44**
